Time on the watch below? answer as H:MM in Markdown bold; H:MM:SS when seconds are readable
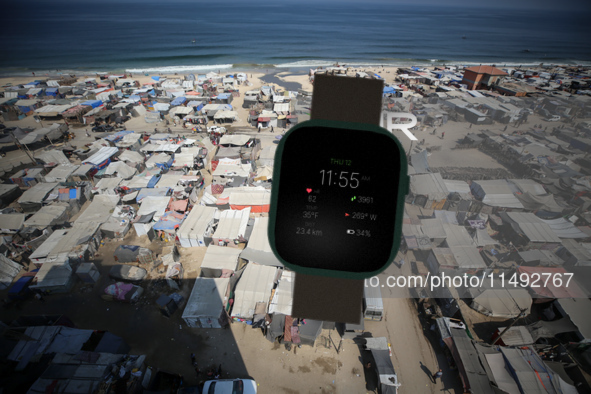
**11:55**
